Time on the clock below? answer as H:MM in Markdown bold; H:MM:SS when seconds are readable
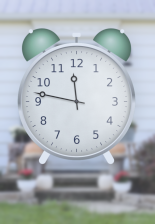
**11:47**
